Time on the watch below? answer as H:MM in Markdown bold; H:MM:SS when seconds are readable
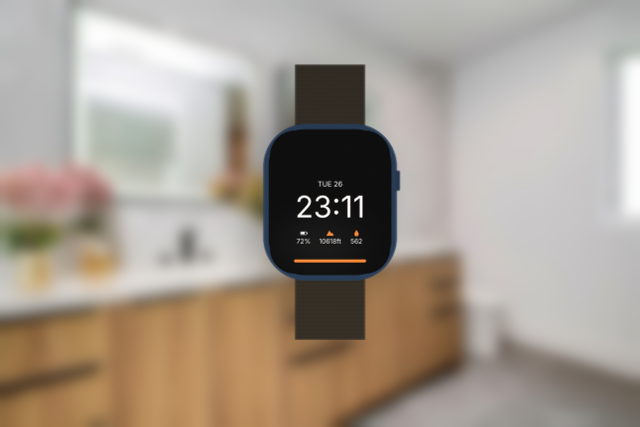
**23:11**
